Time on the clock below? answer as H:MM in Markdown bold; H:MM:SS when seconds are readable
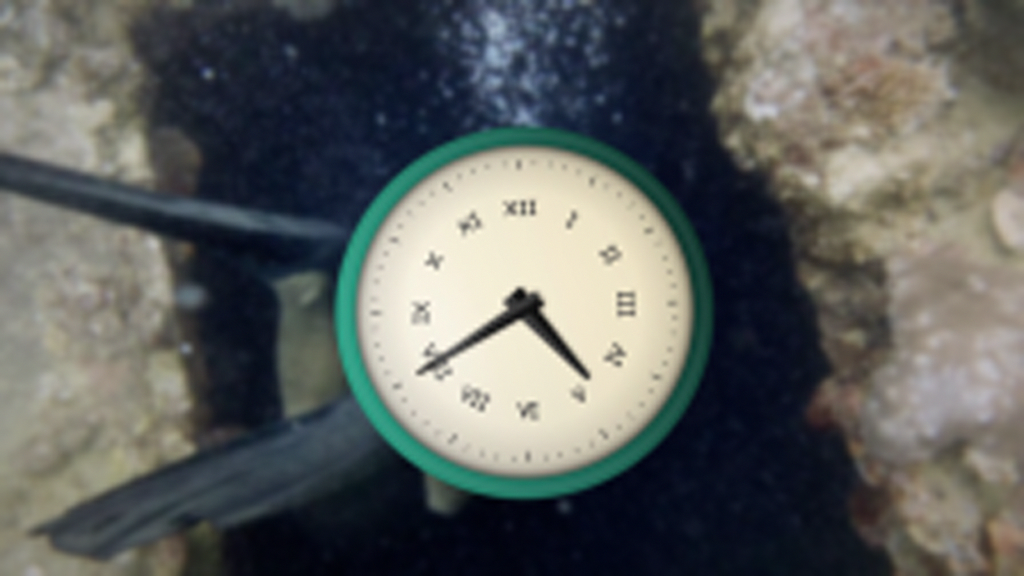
**4:40**
